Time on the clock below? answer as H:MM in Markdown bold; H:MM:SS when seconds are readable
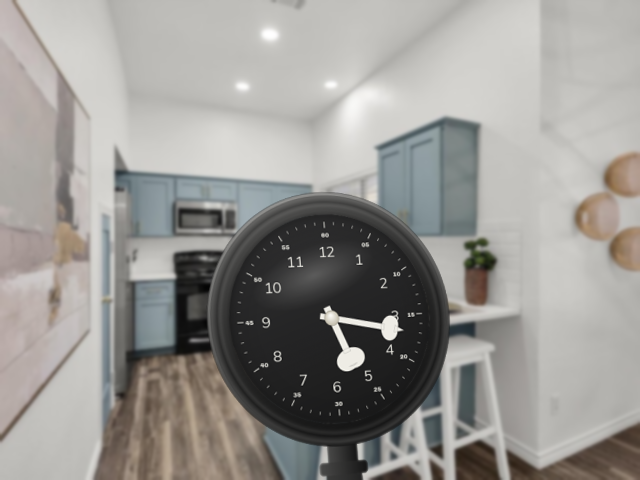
**5:17**
